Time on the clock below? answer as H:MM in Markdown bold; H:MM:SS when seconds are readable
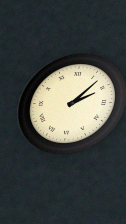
**2:07**
